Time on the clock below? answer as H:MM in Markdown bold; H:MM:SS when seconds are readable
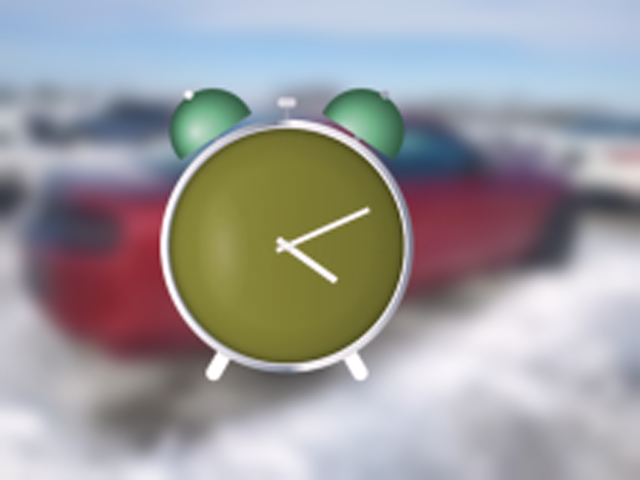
**4:11**
